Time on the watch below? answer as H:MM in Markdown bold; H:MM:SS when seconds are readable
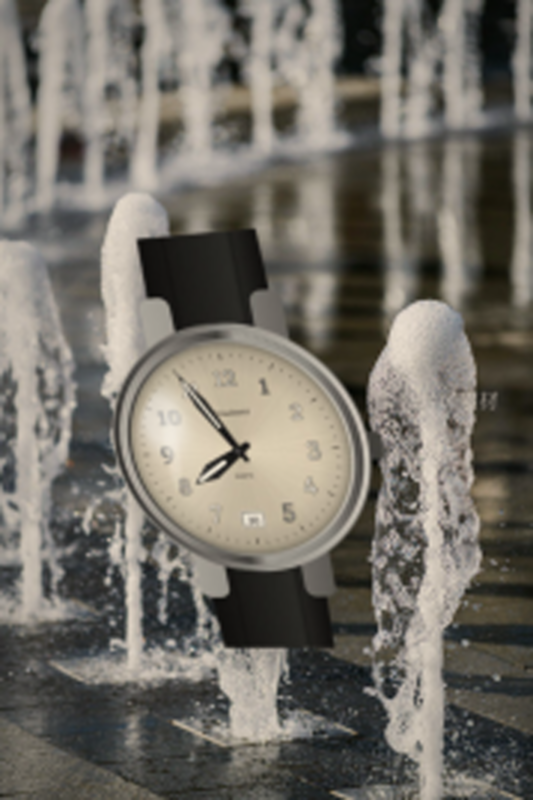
**7:55**
